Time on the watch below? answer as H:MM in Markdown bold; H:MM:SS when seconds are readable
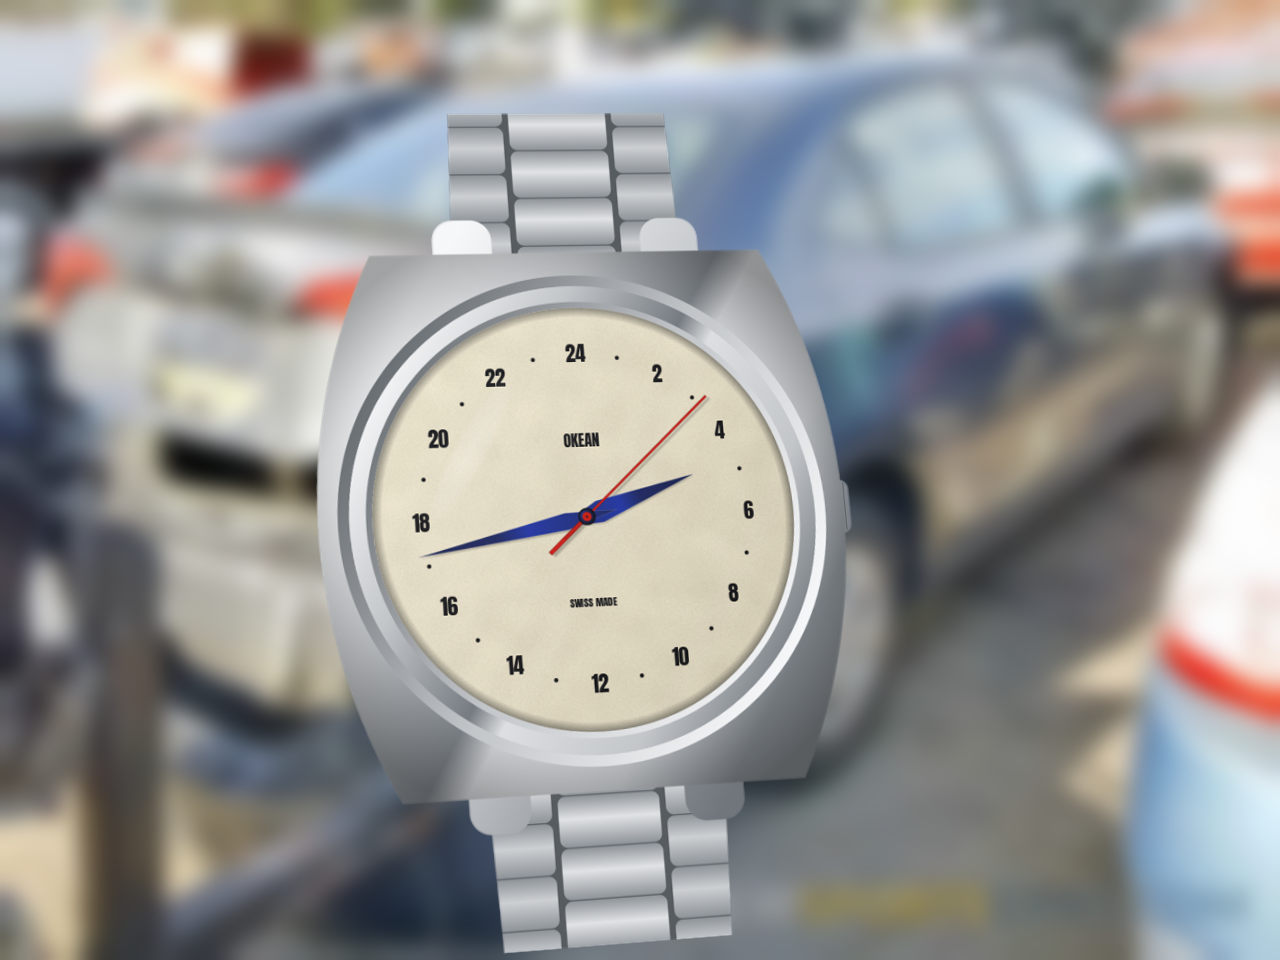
**4:43:08**
